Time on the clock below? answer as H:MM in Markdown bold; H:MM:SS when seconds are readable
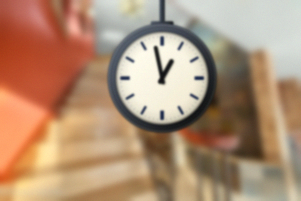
**12:58**
